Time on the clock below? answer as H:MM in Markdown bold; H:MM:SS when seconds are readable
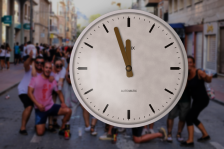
**11:57**
